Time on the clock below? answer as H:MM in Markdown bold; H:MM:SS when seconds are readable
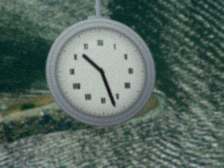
**10:27**
